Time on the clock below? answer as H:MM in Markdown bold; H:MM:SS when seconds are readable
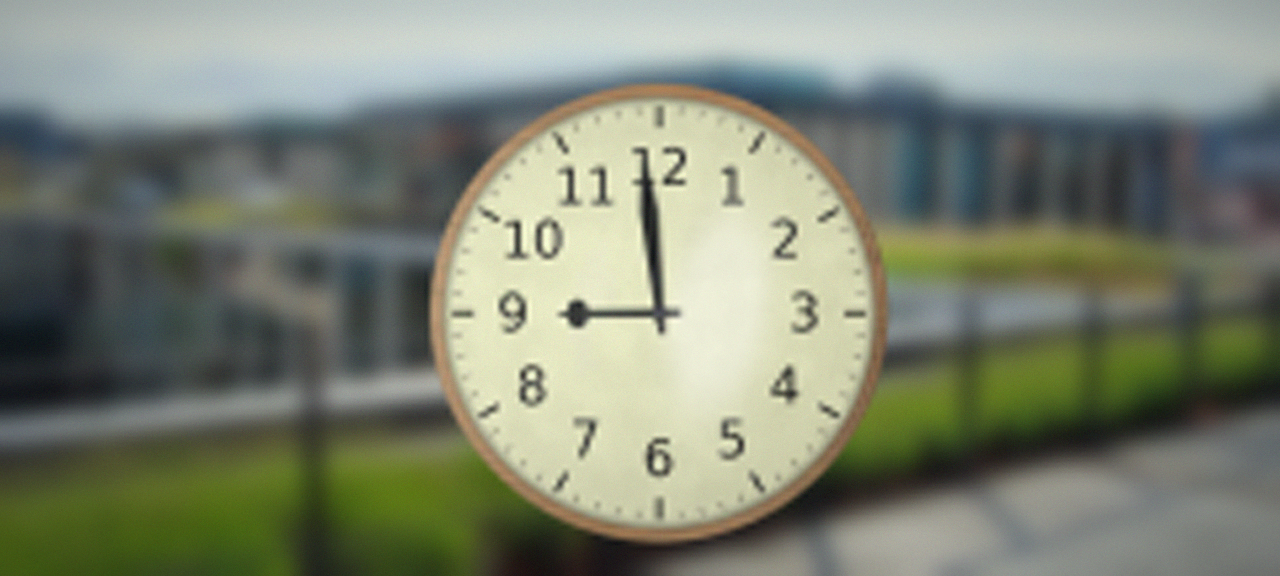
**8:59**
